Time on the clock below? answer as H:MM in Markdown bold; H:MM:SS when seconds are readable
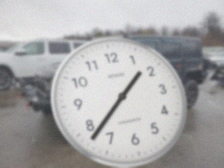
**1:38**
